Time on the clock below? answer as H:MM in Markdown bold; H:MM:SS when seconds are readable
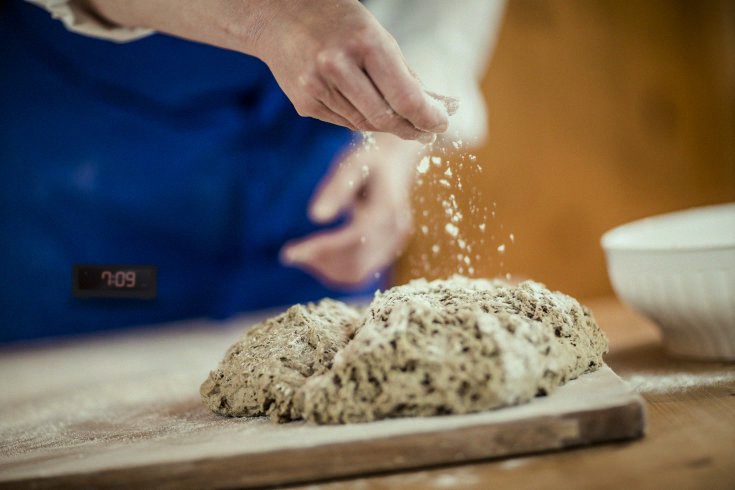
**7:09**
